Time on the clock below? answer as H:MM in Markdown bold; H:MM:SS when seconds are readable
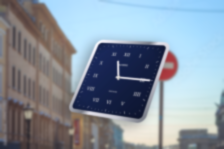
**11:15**
